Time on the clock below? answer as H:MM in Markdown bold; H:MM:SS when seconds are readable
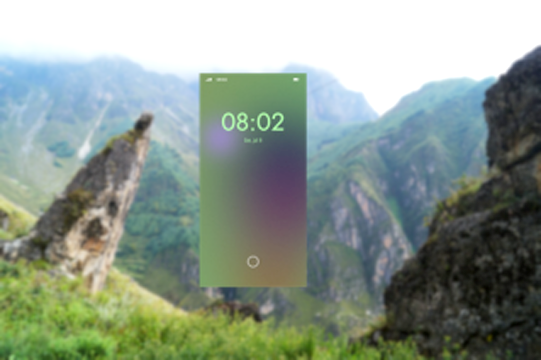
**8:02**
